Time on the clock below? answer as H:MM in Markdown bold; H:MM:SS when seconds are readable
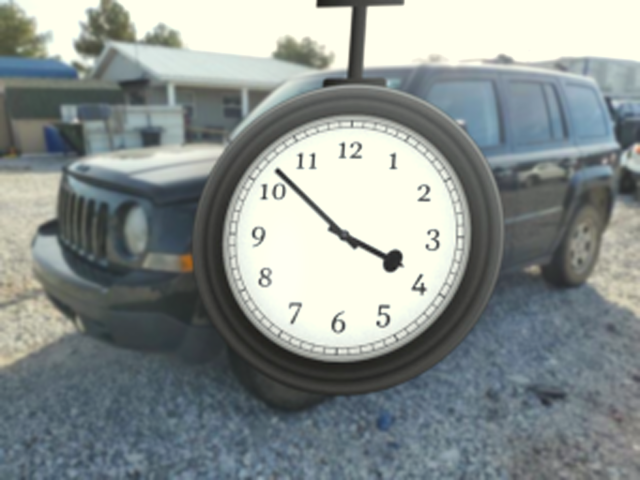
**3:52**
